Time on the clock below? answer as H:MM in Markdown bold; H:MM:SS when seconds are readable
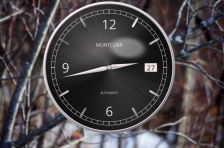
**2:43**
